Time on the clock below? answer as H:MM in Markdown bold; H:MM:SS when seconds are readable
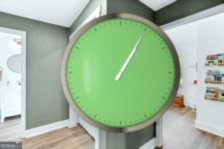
**1:05**
